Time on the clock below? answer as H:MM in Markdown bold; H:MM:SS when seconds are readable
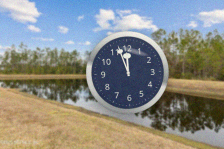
**11:57**
